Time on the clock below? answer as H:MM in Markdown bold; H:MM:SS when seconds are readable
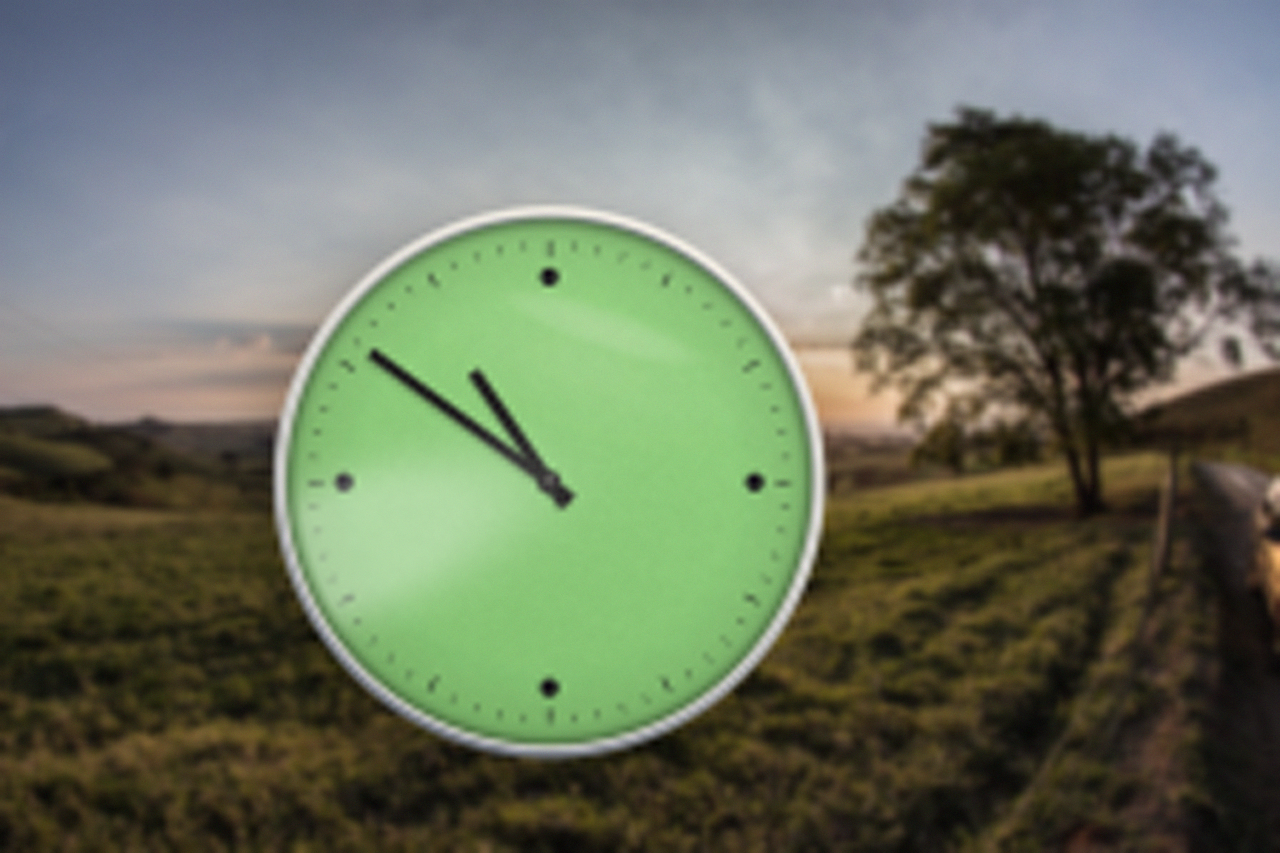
**10:51**
